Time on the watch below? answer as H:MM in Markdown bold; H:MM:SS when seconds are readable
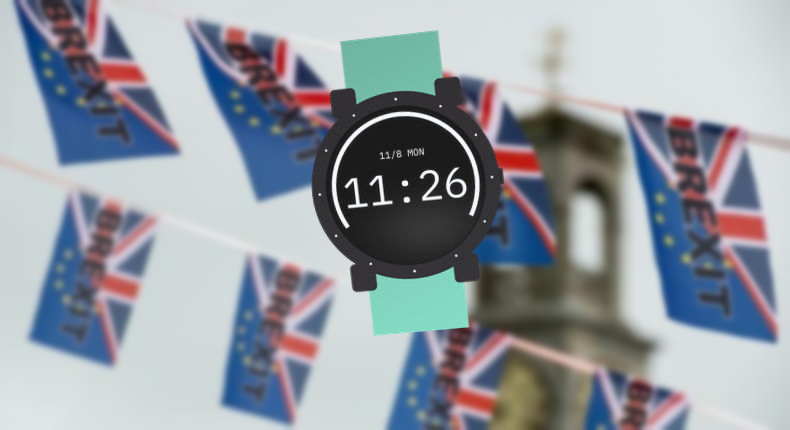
**11:26**
